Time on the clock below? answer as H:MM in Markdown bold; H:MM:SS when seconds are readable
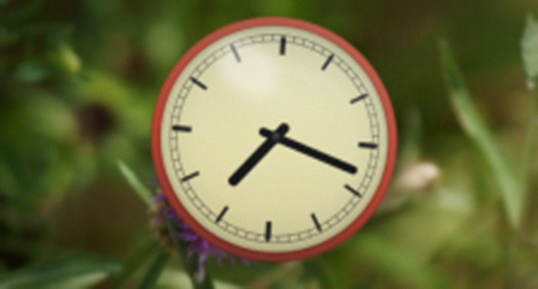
**7:18**
